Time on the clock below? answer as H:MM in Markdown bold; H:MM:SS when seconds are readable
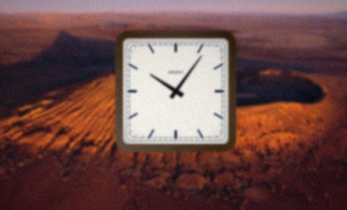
**10:06**
